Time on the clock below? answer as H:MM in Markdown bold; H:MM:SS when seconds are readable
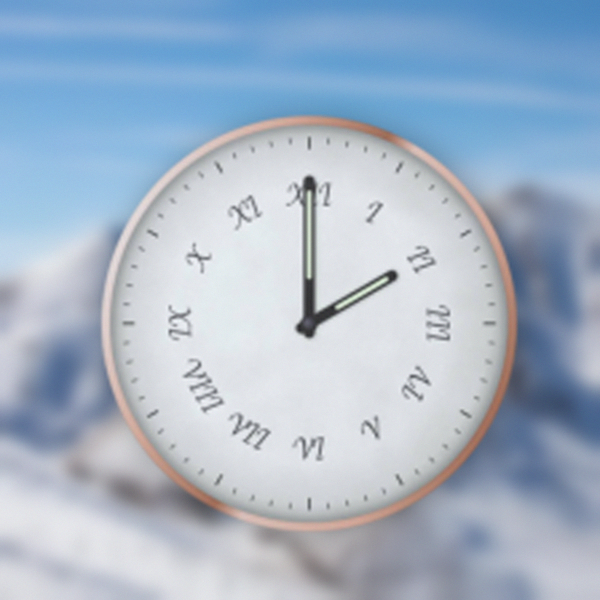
**2:00**
